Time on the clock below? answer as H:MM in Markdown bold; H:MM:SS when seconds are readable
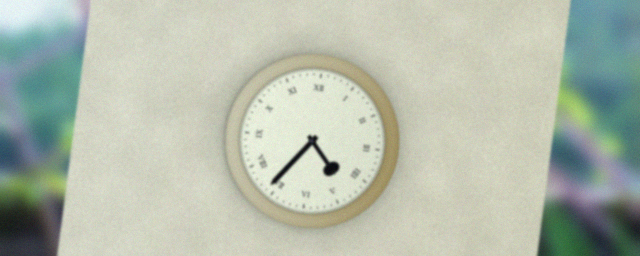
**4:36**
